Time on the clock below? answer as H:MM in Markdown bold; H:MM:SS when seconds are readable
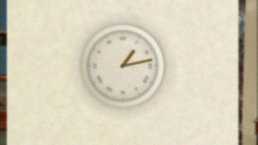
**1:13**
